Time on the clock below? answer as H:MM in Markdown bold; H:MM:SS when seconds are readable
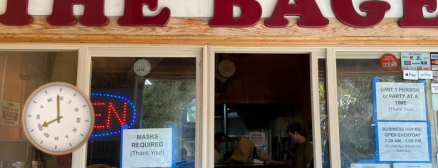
**7:59**
